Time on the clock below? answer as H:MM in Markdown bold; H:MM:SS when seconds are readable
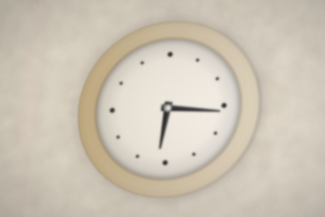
**6:16**
